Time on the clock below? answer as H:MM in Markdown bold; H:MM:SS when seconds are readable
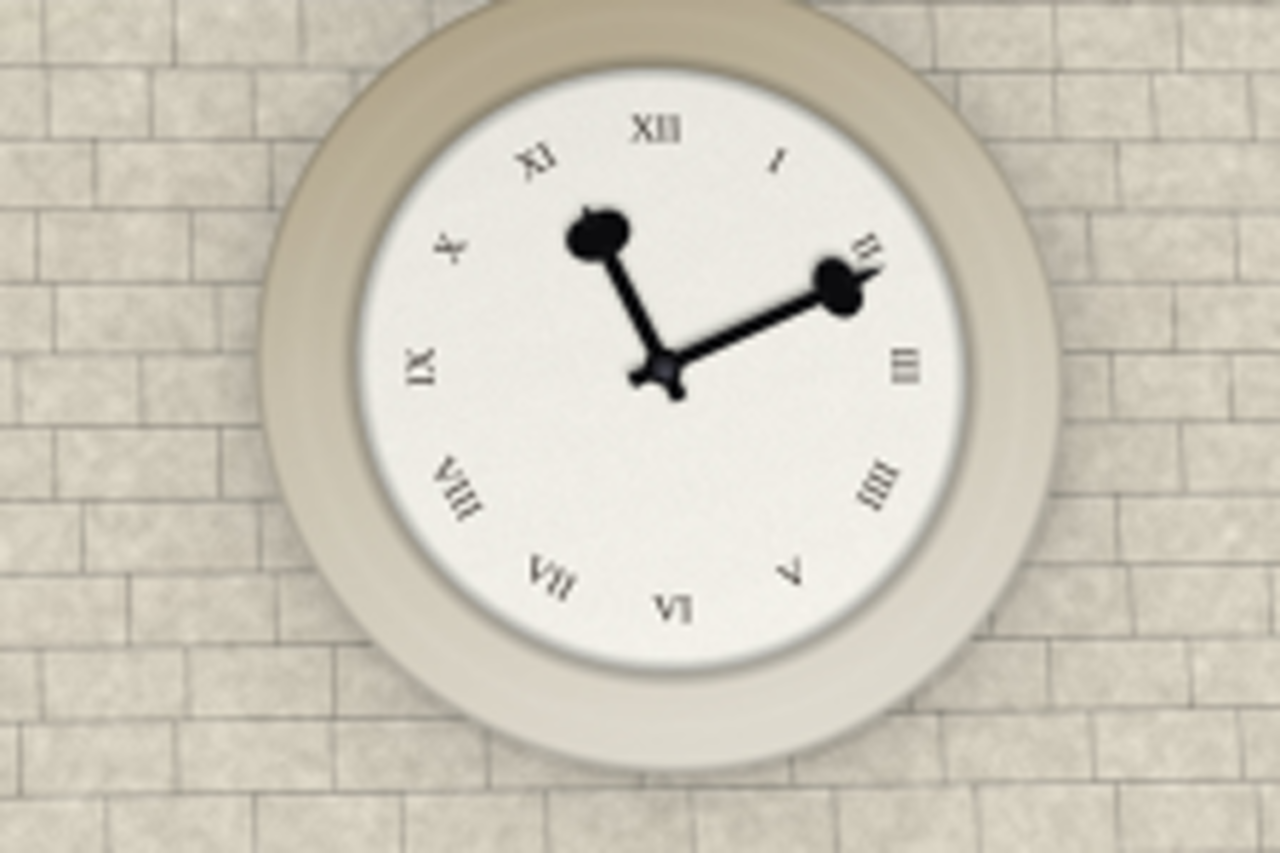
**11:11**
